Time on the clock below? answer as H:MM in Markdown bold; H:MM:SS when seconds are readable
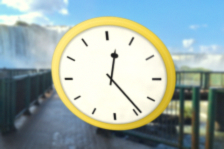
**12:24**
